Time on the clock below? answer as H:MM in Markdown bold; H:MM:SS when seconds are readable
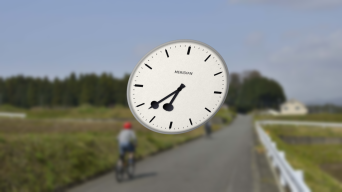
**6:38**
